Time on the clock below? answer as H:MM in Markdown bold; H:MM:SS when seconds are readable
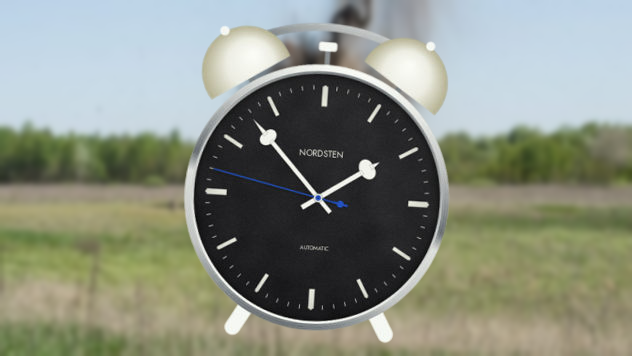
**1:52:47**
